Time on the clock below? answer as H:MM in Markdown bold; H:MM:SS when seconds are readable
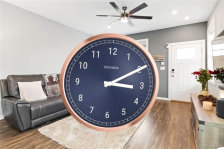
**3:10**
